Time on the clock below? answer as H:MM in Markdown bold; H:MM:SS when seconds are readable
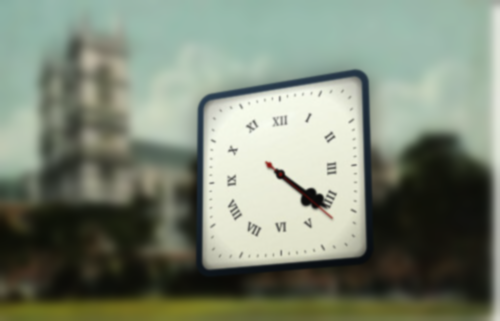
**4:21:22**
